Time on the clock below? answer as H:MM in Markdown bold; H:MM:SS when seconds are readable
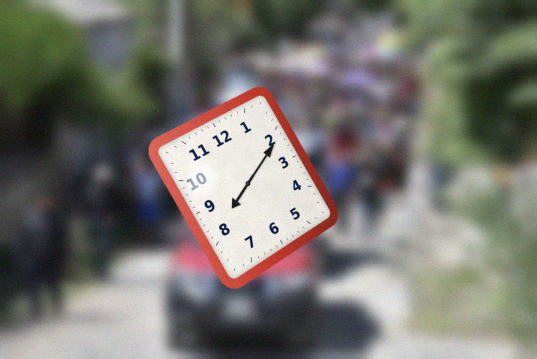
**8:11**
